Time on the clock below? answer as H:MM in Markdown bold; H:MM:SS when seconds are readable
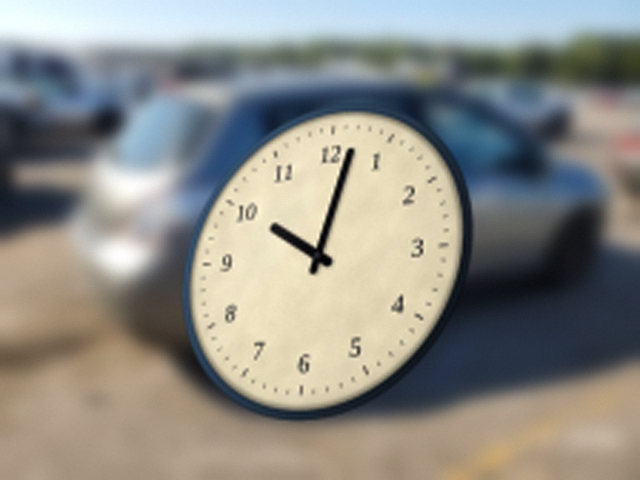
**10:02**
